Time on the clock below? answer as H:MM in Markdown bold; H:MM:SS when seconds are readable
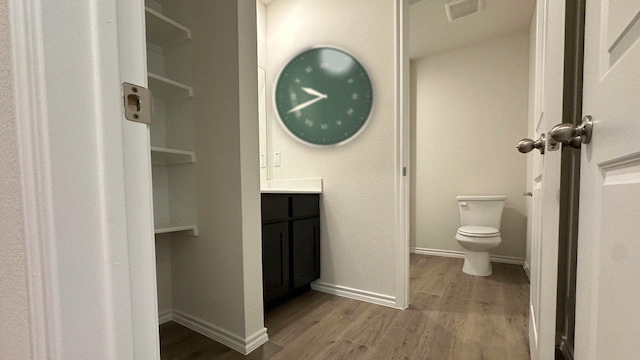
**9:41**
